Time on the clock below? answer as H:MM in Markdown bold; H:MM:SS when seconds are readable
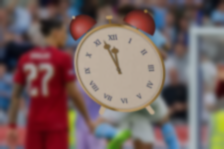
**11:57**
